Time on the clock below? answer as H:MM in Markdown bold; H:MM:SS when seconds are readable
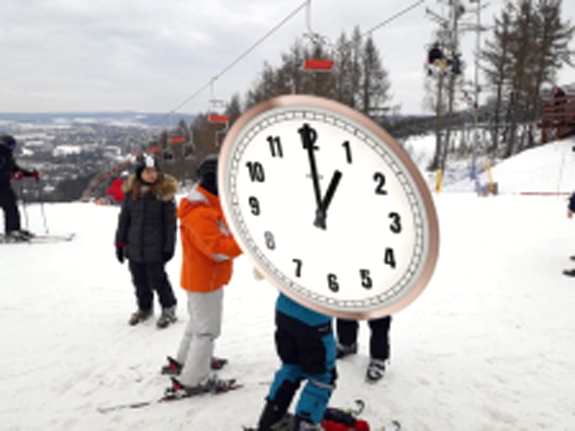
**1:00**
